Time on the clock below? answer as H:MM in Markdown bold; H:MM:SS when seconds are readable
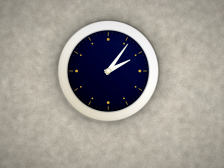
**2:06**
